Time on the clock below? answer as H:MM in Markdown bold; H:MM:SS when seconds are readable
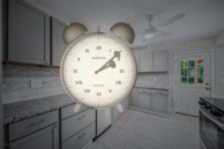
**2:08**
